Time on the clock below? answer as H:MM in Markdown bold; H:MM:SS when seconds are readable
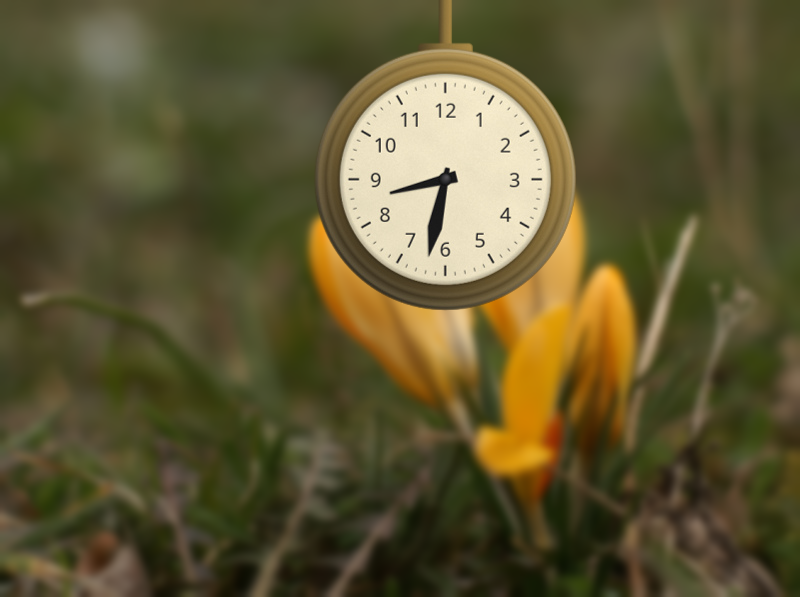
**8:32**
